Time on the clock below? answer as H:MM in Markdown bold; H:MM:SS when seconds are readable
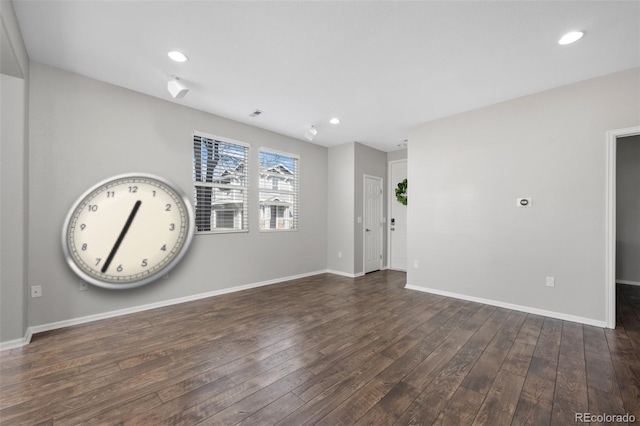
**12:33**
